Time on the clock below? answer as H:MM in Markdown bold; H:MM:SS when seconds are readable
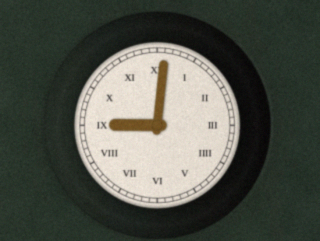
**9:01**
